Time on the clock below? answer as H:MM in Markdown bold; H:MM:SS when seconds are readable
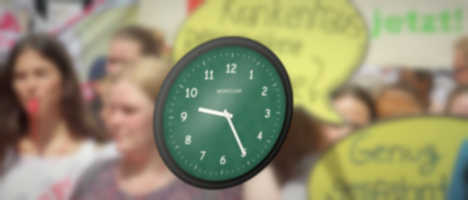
**9:25**
